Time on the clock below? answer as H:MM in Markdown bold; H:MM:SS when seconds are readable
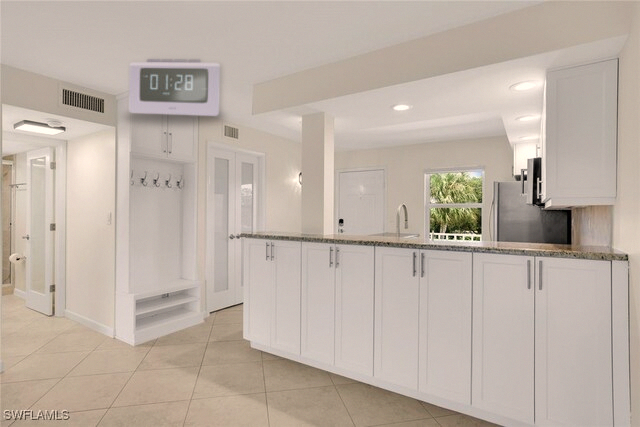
**1:28**
